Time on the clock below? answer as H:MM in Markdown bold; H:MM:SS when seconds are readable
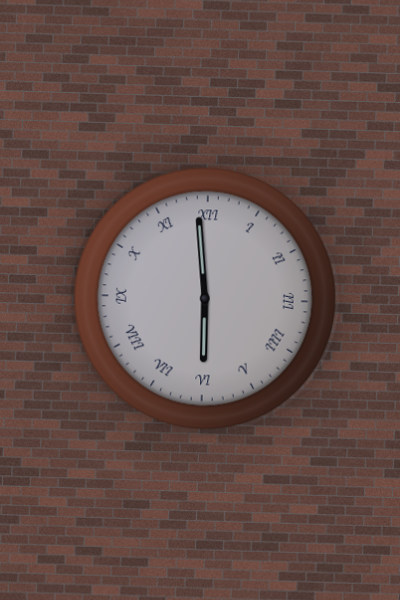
**5:59**
